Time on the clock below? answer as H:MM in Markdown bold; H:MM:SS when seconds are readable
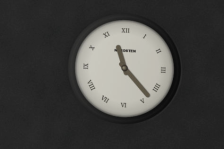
**11:23**
